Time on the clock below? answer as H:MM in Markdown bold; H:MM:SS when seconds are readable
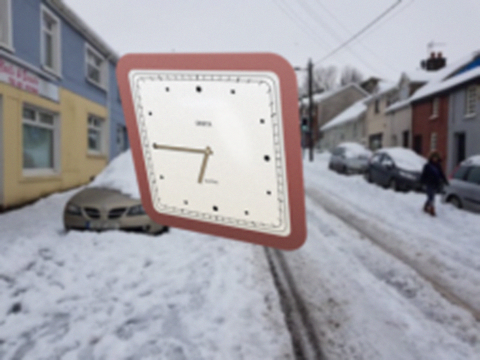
**6:45**
